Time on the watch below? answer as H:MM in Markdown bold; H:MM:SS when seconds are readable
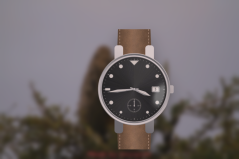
**3:44**
